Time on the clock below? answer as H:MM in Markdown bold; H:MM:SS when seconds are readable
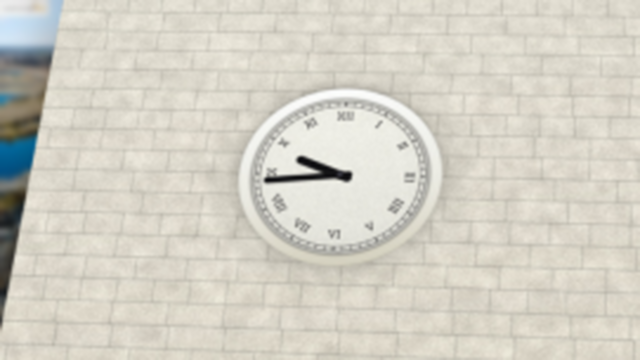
**9:44**
